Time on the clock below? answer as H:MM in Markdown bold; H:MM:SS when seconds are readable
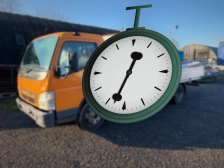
**12:33**
